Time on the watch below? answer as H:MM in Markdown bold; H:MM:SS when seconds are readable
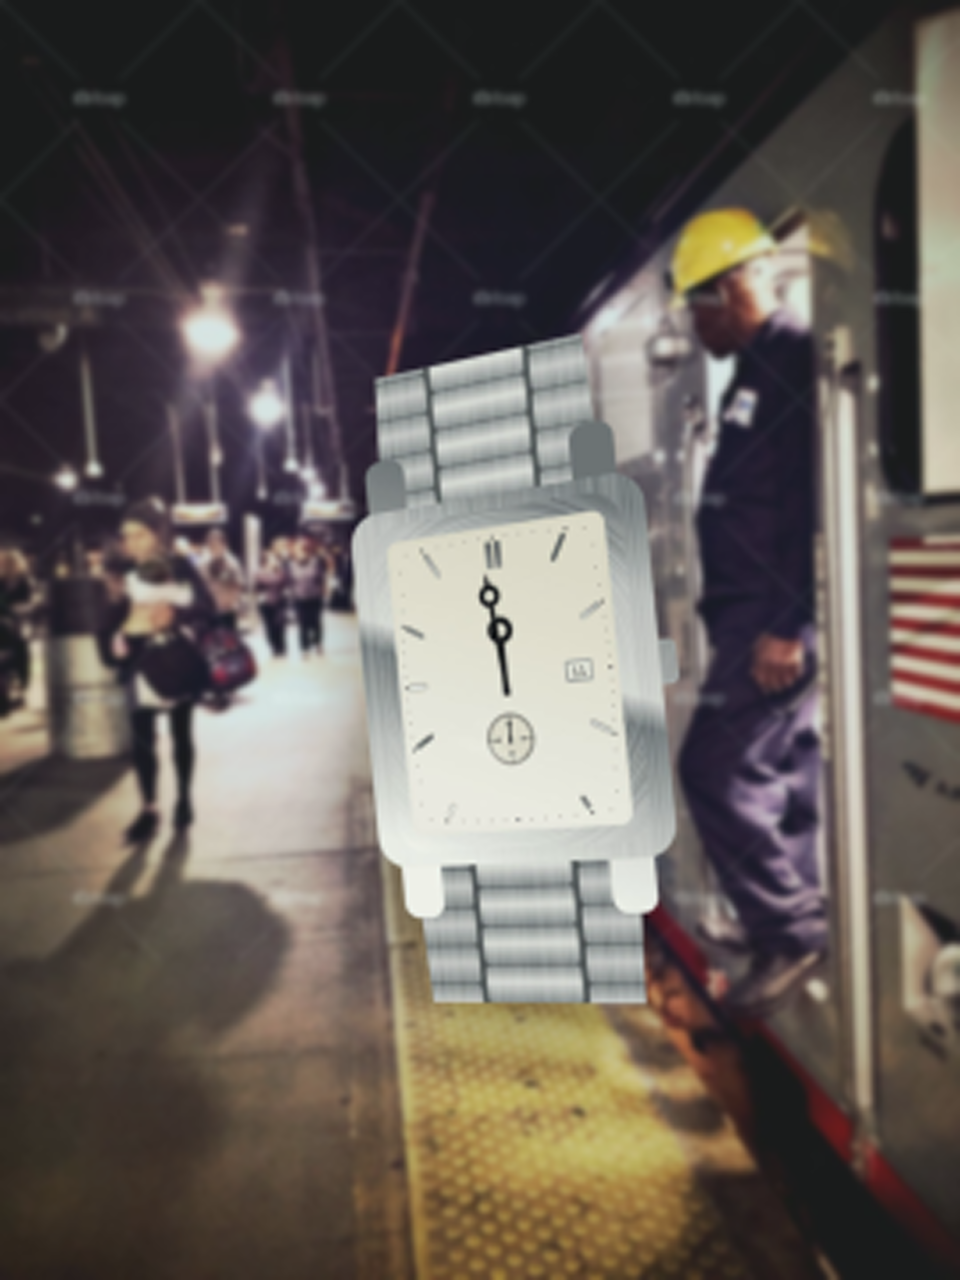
**11:59**
